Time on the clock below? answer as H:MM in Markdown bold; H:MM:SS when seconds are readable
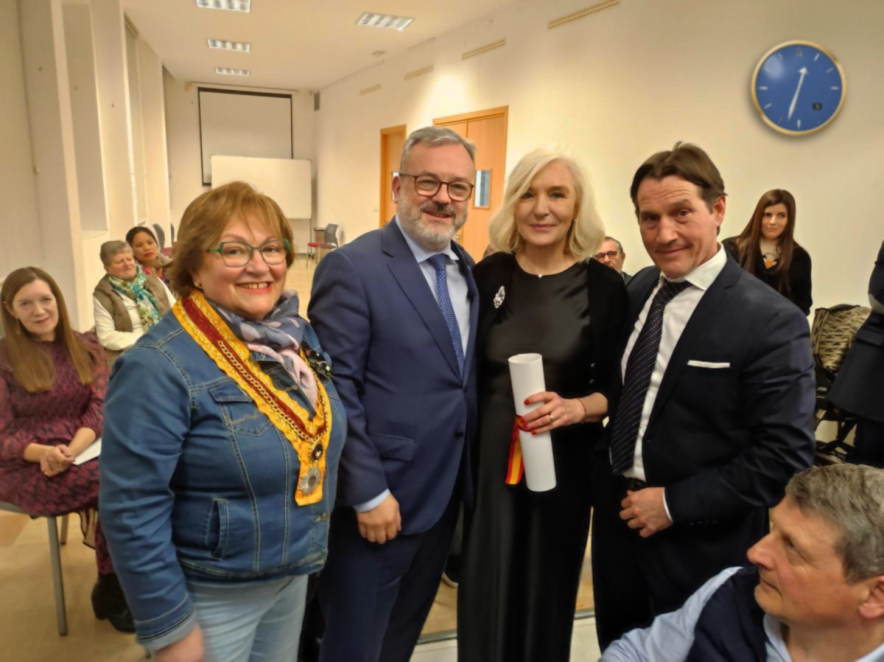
**12:33**
